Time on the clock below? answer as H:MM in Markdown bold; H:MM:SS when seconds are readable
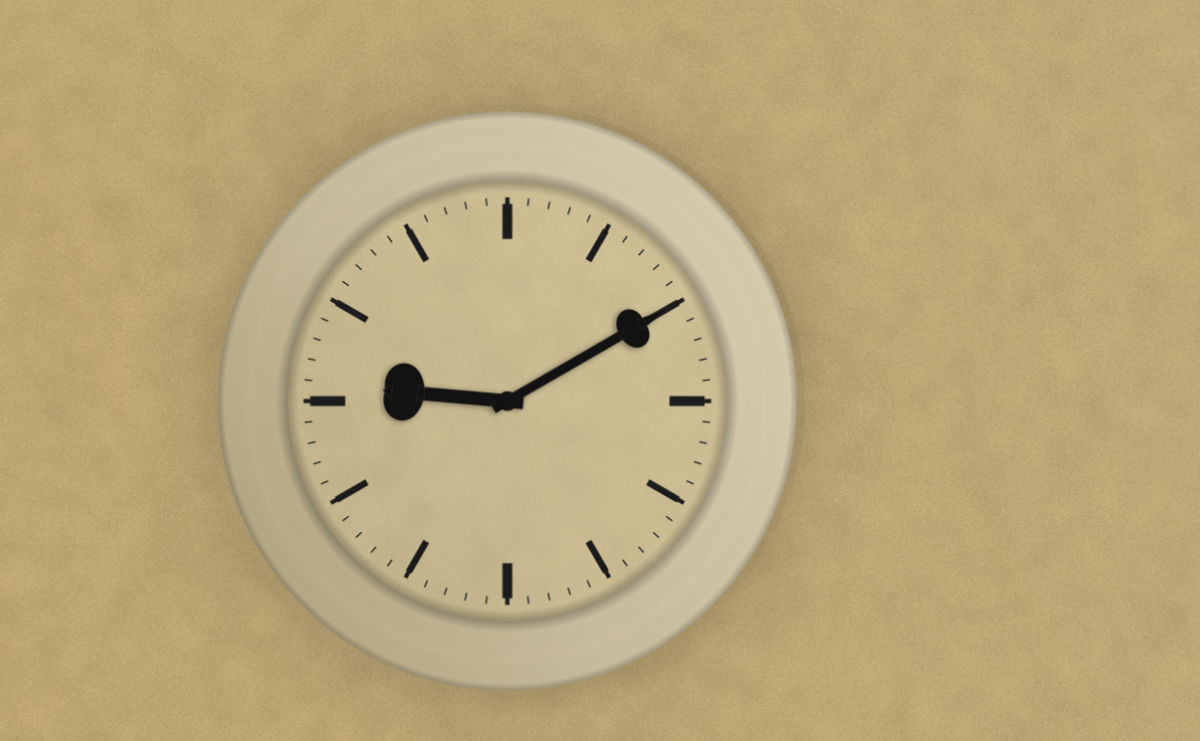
**9:10**
